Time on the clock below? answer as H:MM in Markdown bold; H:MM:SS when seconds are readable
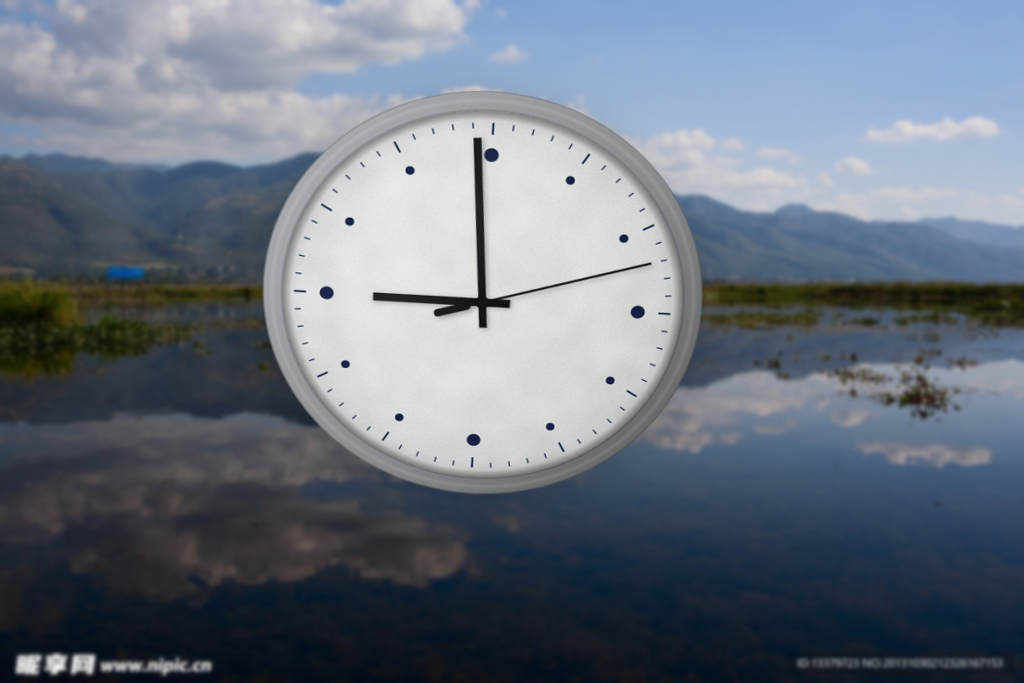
**8:59:12**
